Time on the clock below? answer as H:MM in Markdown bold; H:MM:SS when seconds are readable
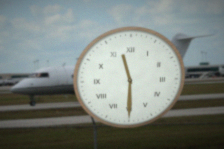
**11:30**
